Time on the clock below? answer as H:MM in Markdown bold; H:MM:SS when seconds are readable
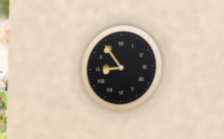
**8:54**
